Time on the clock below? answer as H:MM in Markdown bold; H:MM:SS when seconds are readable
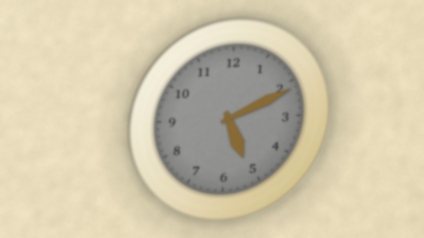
**5:11**
